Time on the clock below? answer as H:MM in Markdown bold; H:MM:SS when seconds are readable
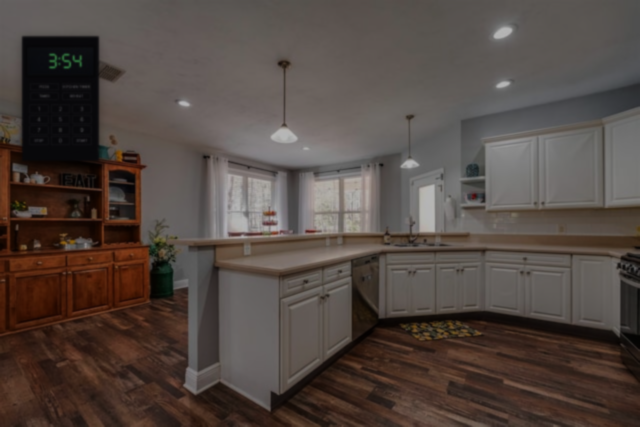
**3:54**
